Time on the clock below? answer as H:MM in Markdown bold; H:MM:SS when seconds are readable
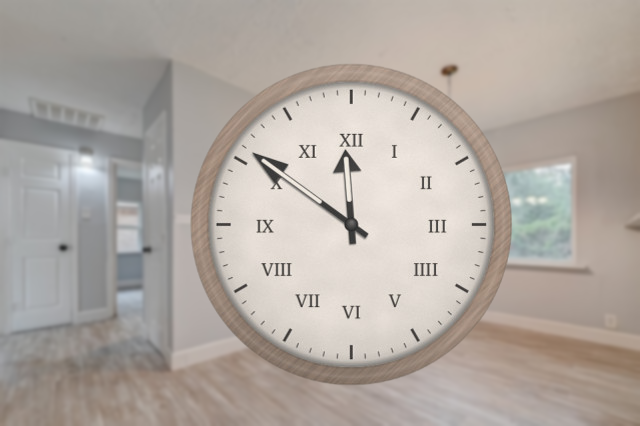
**11:51**
